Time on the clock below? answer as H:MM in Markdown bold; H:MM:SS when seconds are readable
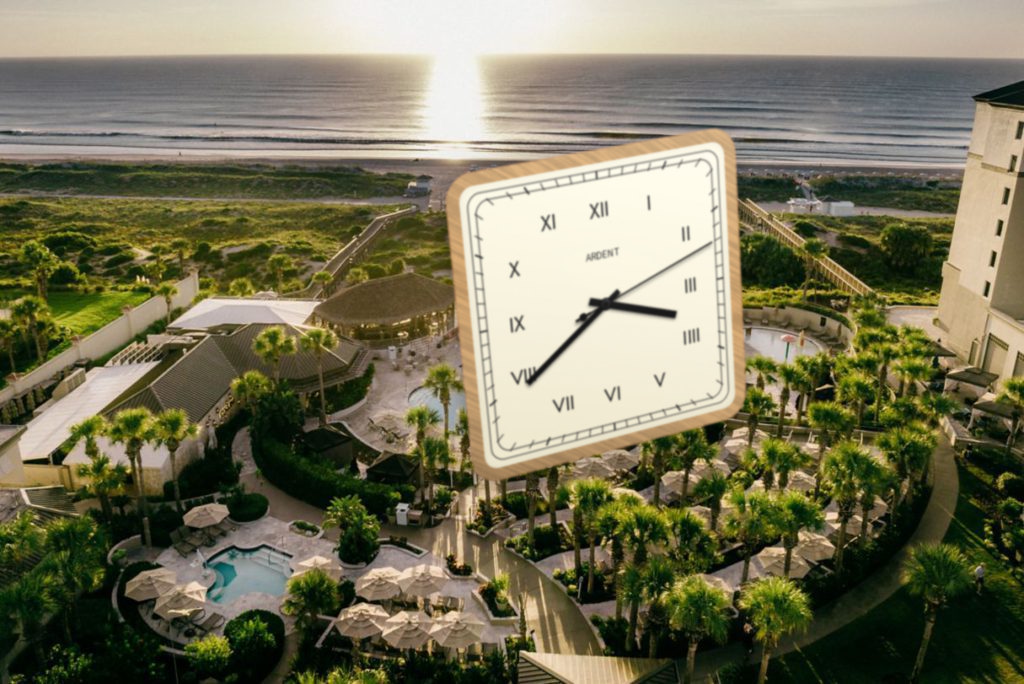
**3:39:12**
